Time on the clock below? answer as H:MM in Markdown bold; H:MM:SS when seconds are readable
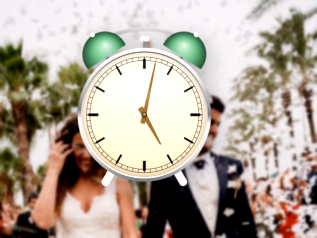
**5:02**
